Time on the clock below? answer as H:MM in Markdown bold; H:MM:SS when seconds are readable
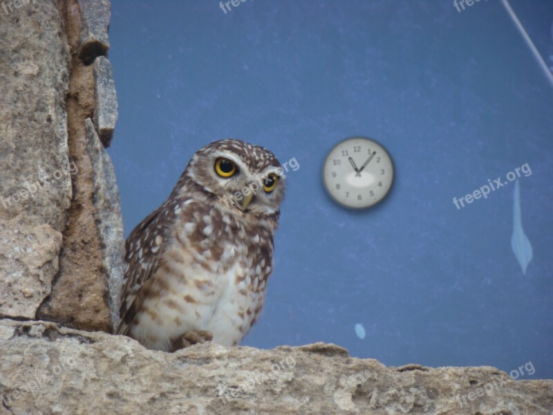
**11:07**
